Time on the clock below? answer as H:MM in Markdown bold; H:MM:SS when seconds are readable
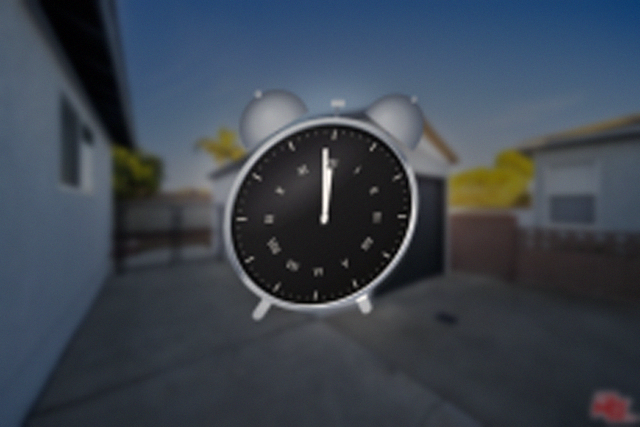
**11:59**
